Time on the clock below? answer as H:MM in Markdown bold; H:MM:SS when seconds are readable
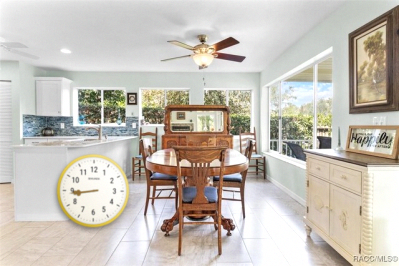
**8:44**
